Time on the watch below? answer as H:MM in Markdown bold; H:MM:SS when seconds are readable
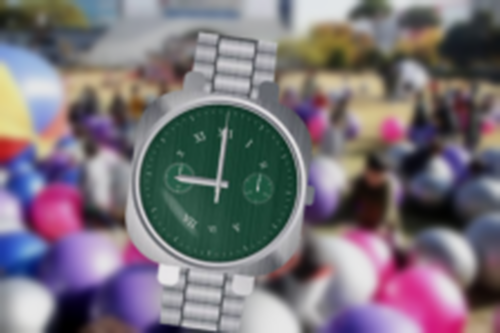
**9:00**
